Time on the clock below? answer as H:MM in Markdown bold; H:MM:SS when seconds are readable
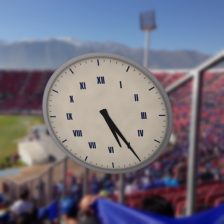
**5:25**
